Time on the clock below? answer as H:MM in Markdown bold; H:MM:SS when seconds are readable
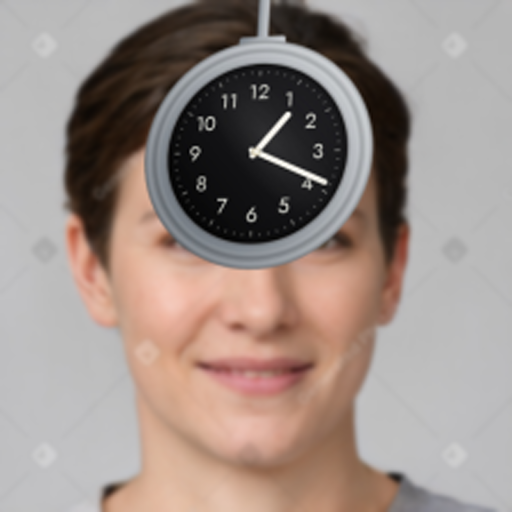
**1:19**
